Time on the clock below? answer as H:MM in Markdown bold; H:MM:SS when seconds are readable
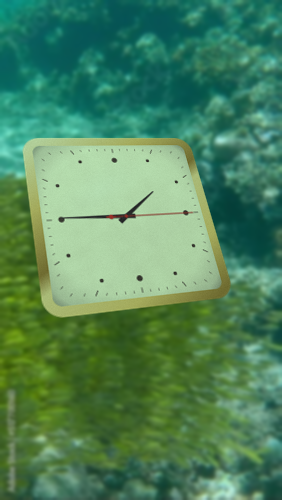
**1:45:15**
